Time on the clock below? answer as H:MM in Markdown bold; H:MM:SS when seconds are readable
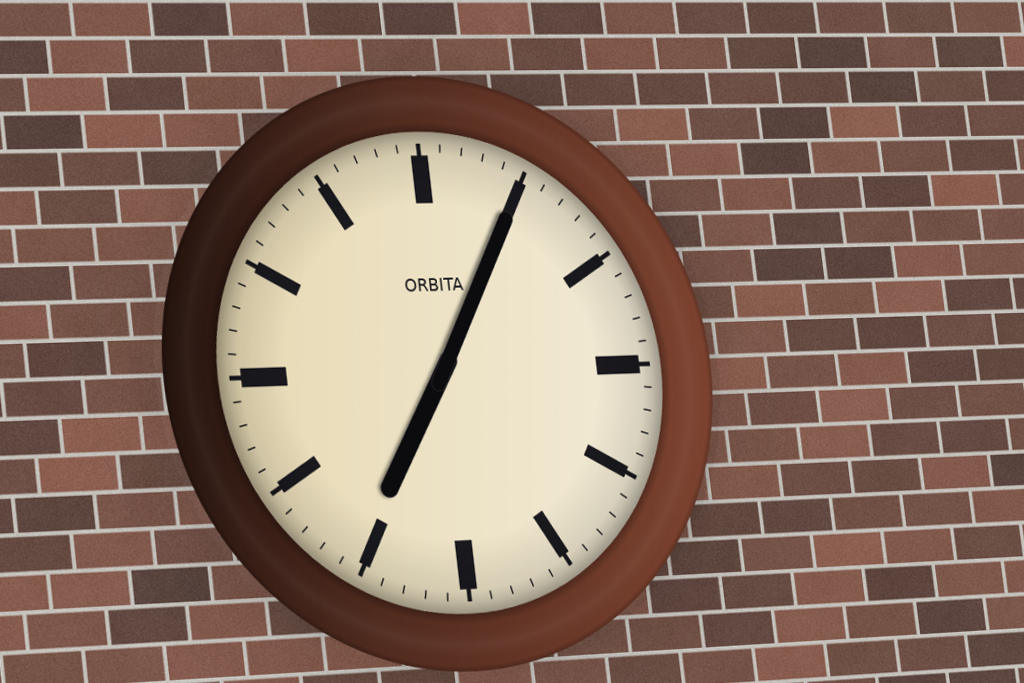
**7:05**
